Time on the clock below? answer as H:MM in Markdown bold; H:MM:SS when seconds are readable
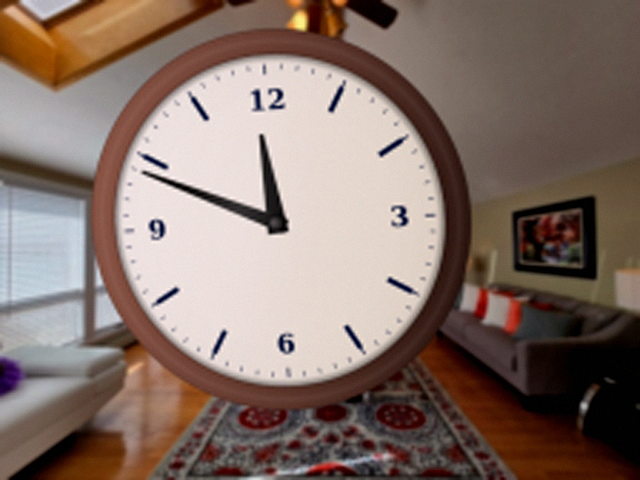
**11:49**
